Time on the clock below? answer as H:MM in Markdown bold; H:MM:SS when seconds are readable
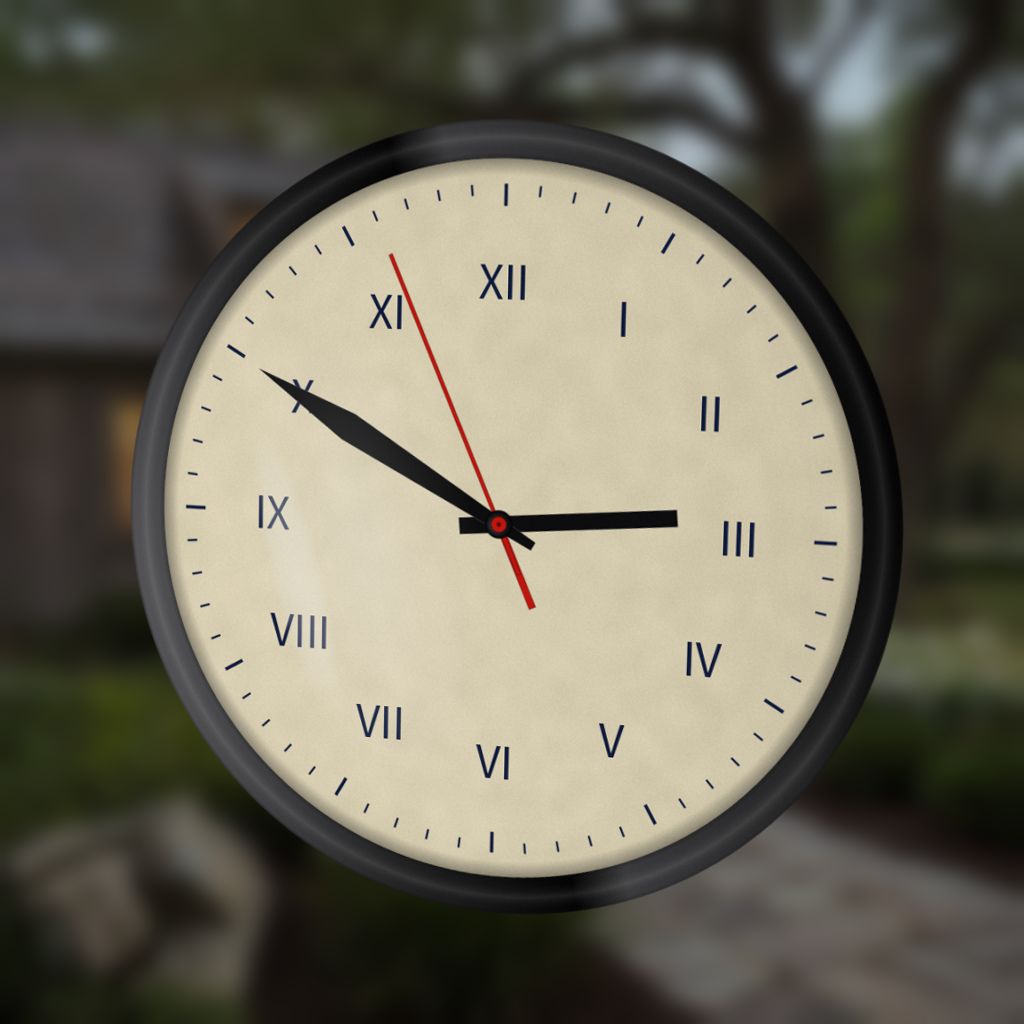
**2:49:56**
